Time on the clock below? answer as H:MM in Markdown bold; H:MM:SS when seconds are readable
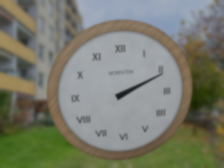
**2:11**
